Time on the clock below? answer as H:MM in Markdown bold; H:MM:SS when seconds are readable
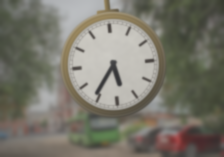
**5:36**
